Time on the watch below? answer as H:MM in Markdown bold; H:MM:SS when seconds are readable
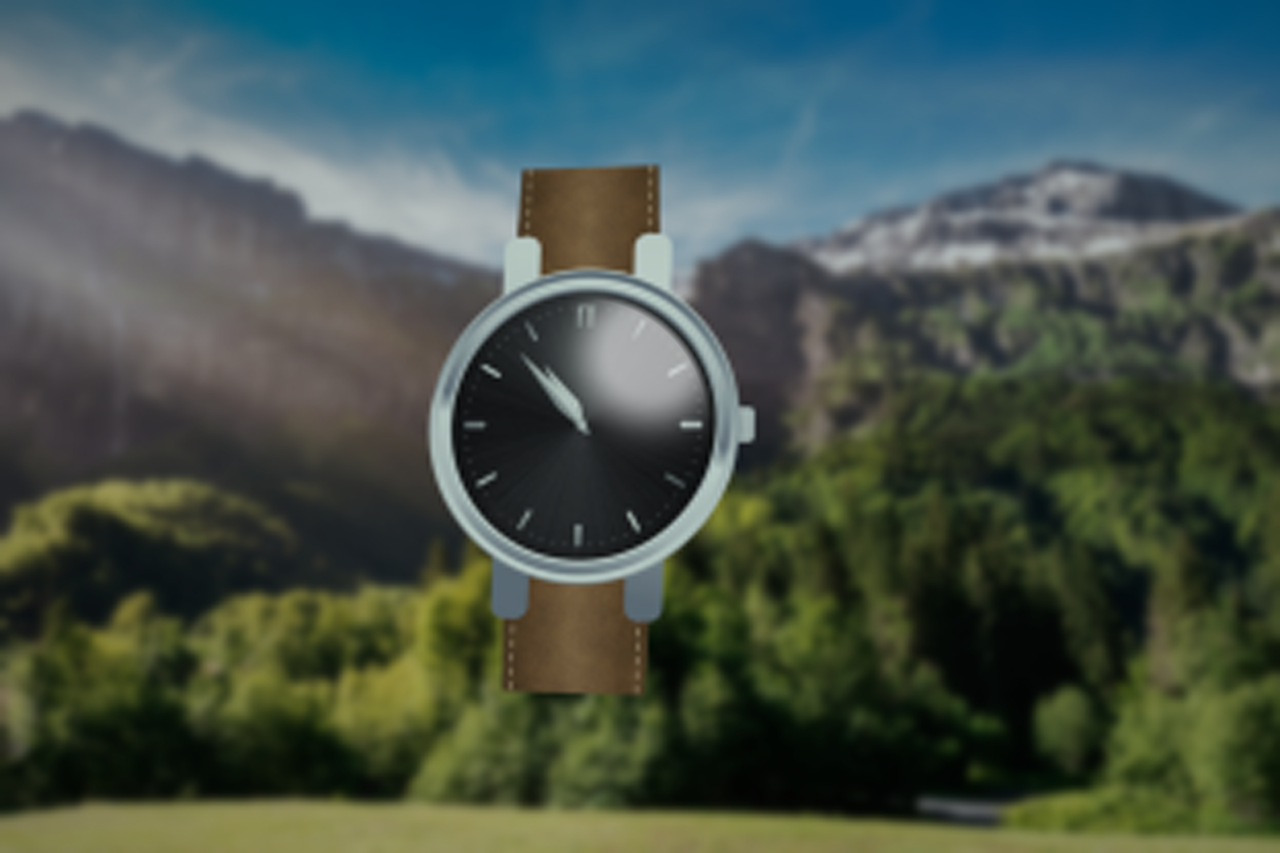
**10:53**
